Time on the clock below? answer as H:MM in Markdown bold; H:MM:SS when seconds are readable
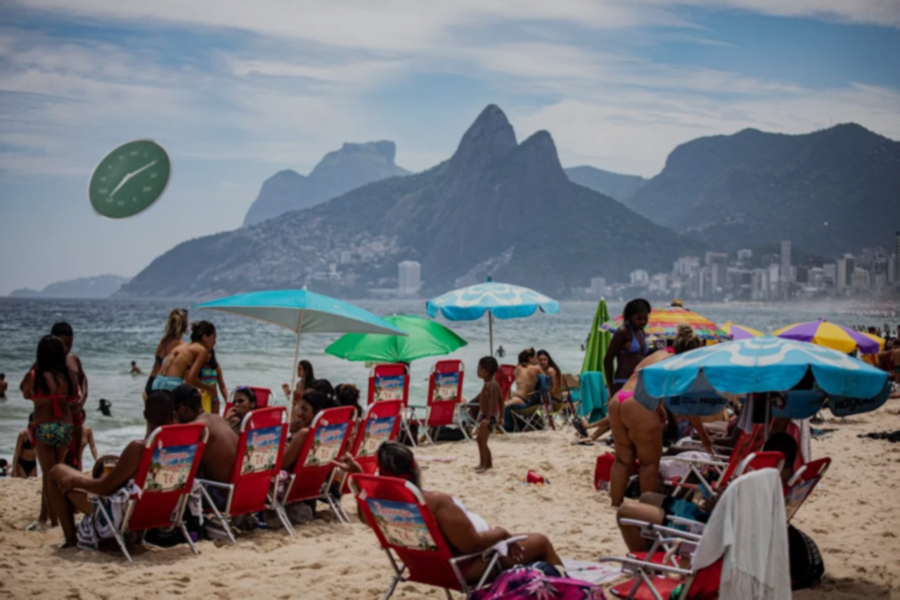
**7:10**
